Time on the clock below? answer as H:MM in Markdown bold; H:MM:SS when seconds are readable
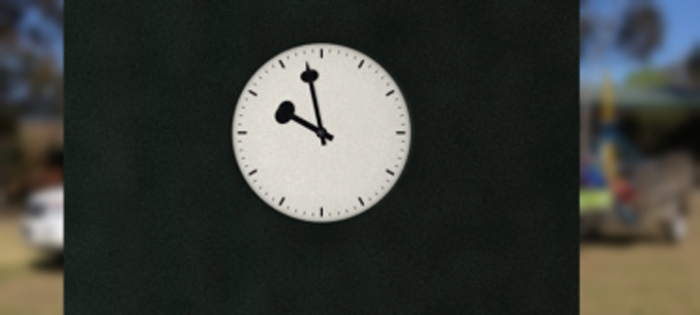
**9:58**
